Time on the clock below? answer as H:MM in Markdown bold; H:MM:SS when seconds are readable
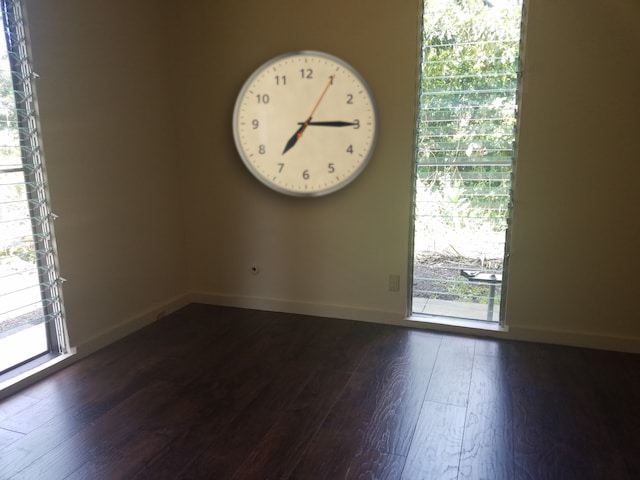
**7:15:05**
